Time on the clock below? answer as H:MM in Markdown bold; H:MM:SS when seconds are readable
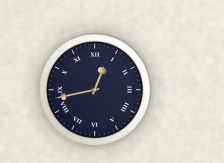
**12:43**
